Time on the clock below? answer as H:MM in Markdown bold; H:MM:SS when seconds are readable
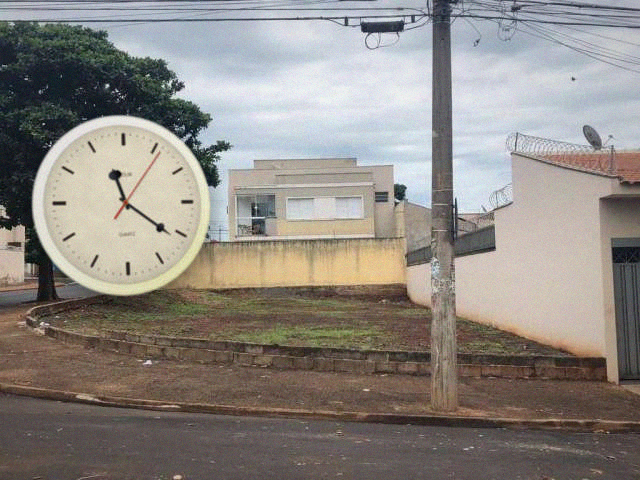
**11:21:06**
